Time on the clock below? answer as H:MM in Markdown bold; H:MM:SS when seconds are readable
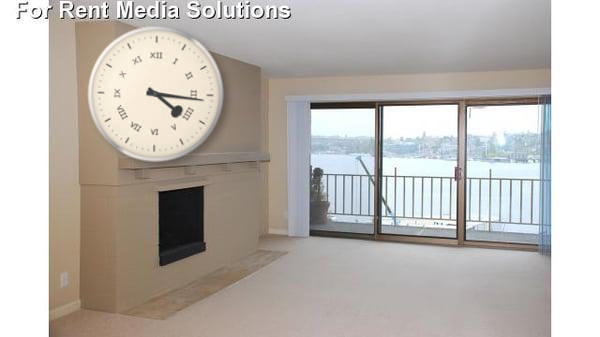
**4:16**
